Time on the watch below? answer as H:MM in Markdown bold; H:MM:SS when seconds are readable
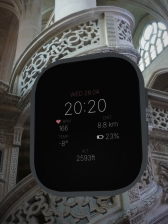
**20:20**
